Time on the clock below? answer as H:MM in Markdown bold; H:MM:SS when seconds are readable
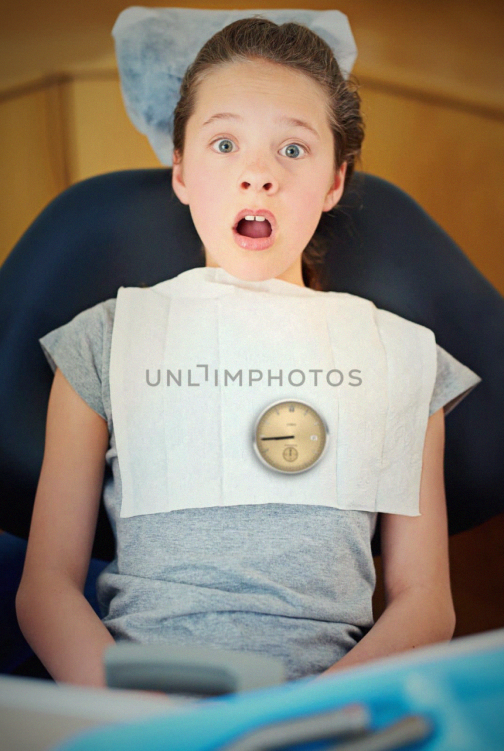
**8:44**
